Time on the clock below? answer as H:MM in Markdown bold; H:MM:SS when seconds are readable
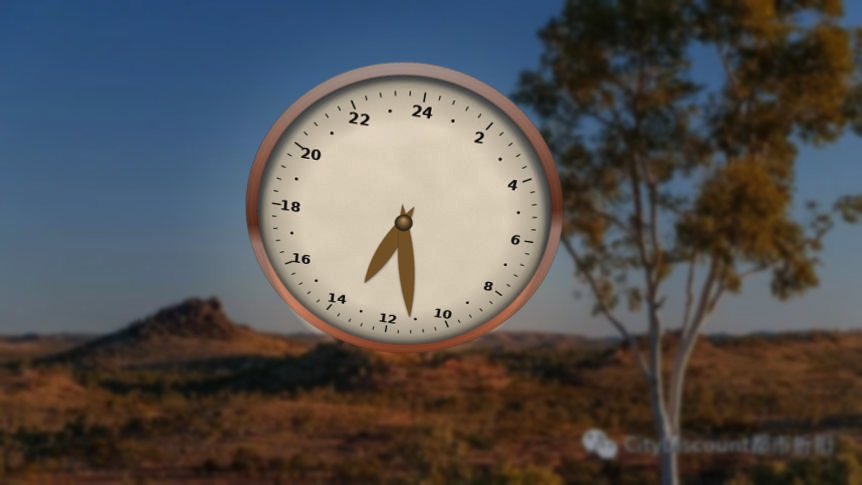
**13:28**
